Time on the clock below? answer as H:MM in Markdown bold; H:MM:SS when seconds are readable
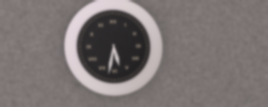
**5:32**
